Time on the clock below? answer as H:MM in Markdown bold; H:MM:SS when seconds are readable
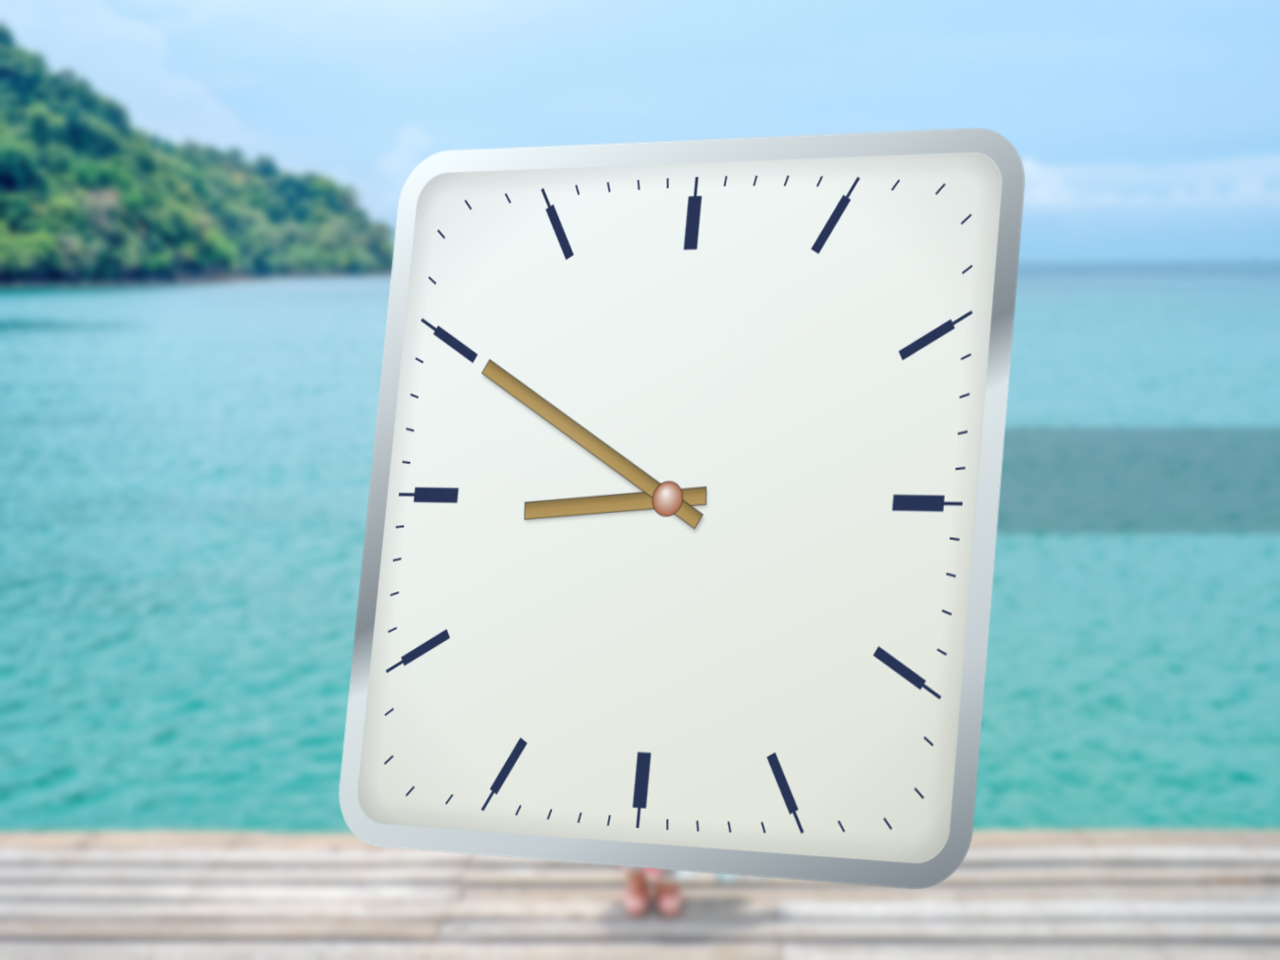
**8:50**
